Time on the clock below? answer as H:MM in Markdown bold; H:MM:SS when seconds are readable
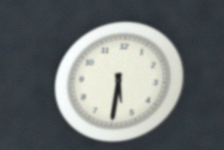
**5:30**
